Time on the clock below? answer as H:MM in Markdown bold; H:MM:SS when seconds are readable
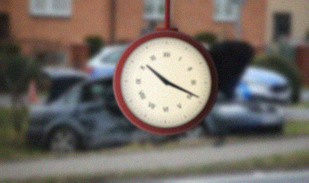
**10:19**
